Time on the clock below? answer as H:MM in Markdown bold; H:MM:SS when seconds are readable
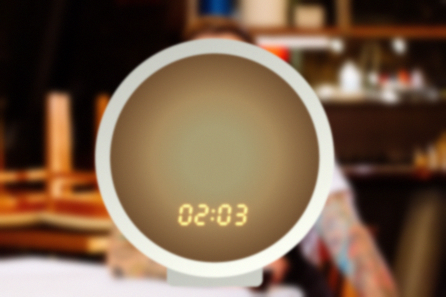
**2:03**
